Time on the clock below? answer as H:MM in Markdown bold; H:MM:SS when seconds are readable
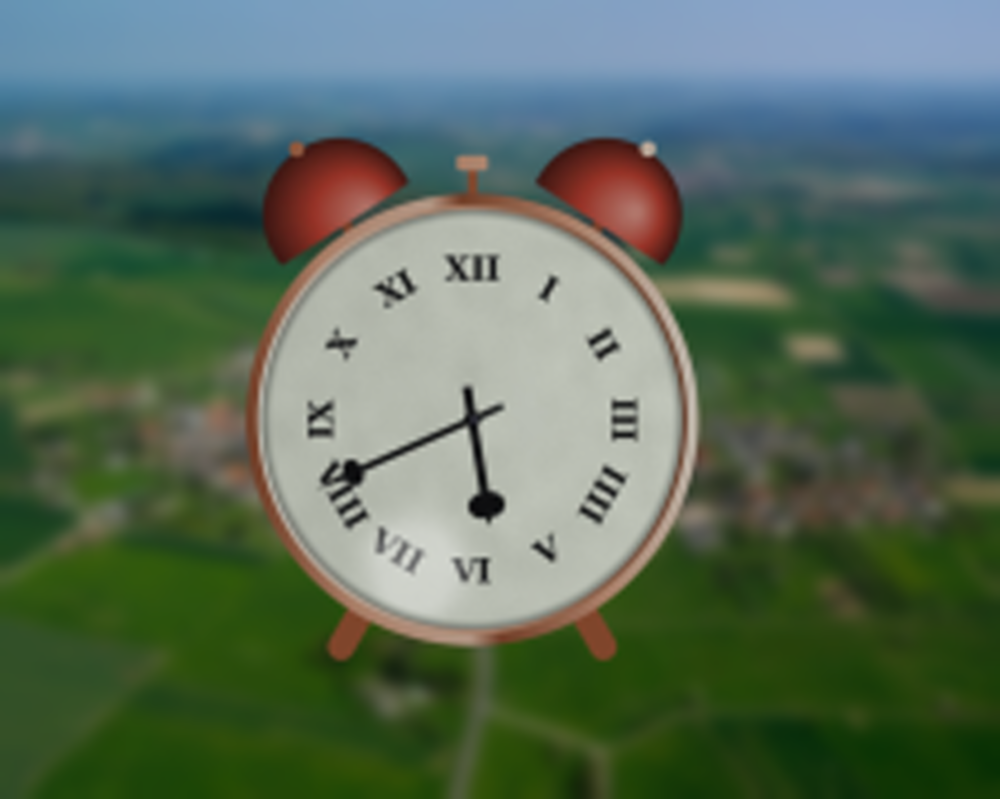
**5:41**
